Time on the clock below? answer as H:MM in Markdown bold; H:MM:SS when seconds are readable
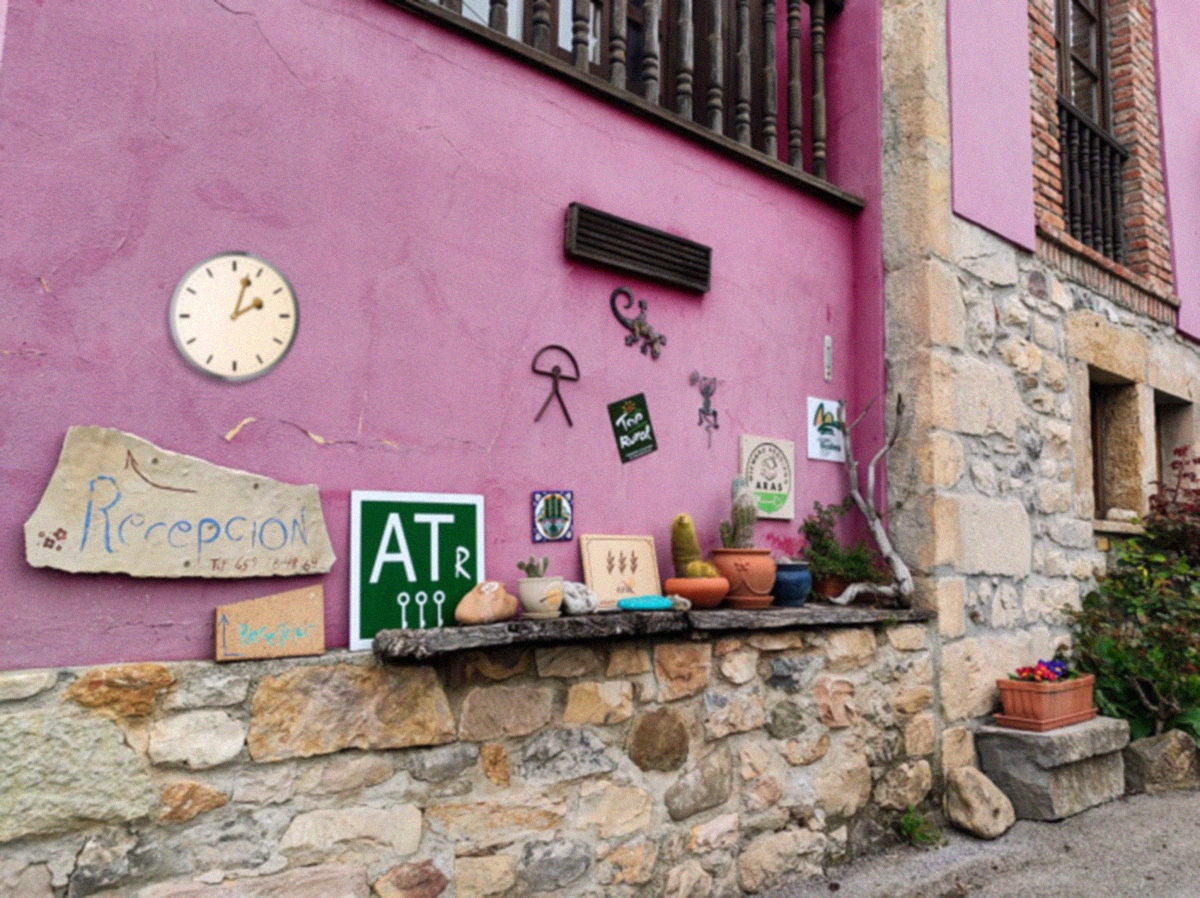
**2:03**
